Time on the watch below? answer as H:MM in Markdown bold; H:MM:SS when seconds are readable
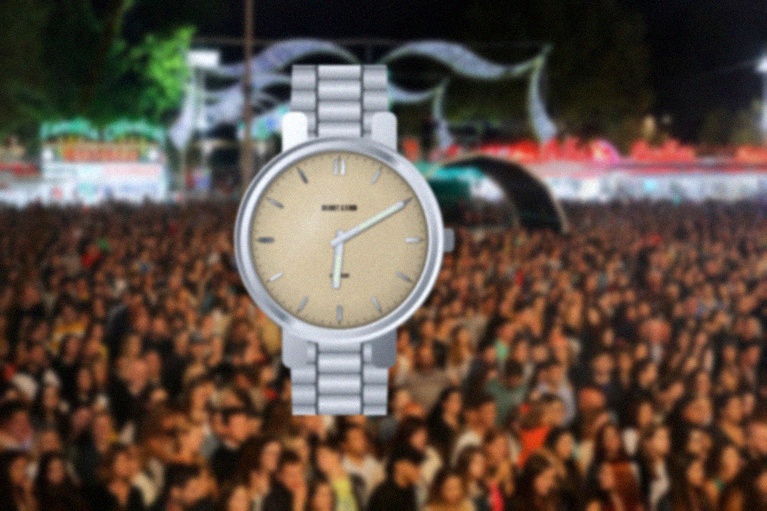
**6:10**
